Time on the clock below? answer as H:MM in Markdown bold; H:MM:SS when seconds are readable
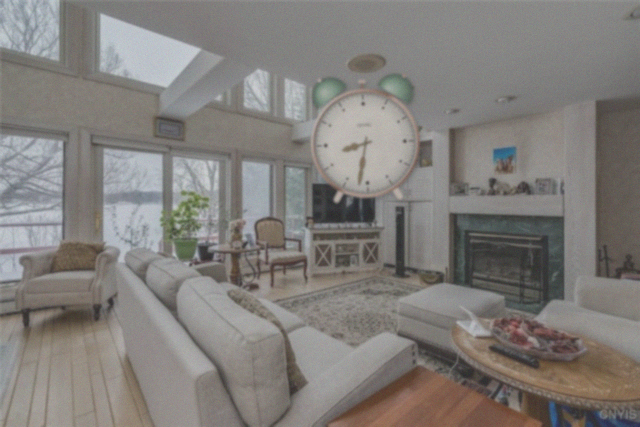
**8:32**
